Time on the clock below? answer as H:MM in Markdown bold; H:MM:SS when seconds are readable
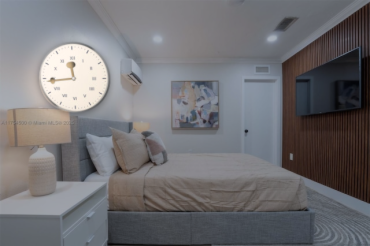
**11:44**
